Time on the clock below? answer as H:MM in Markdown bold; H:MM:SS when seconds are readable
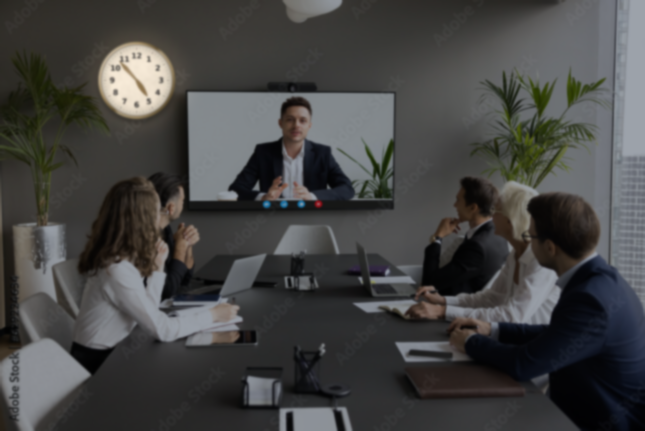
**4:53**
